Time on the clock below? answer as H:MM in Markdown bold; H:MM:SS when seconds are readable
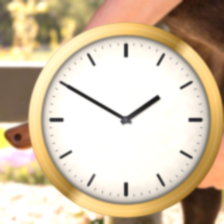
**1:50**
